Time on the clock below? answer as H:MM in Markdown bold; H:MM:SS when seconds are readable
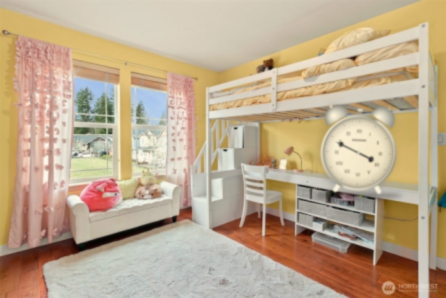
**3:49**
